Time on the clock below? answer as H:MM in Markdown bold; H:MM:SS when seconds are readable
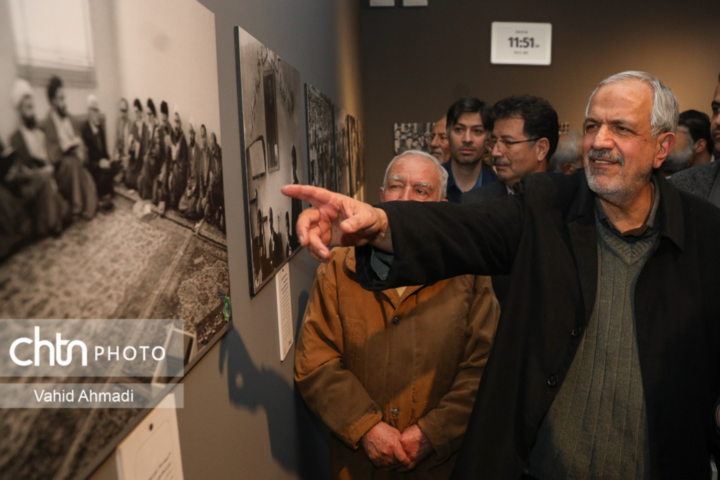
**11:51**
